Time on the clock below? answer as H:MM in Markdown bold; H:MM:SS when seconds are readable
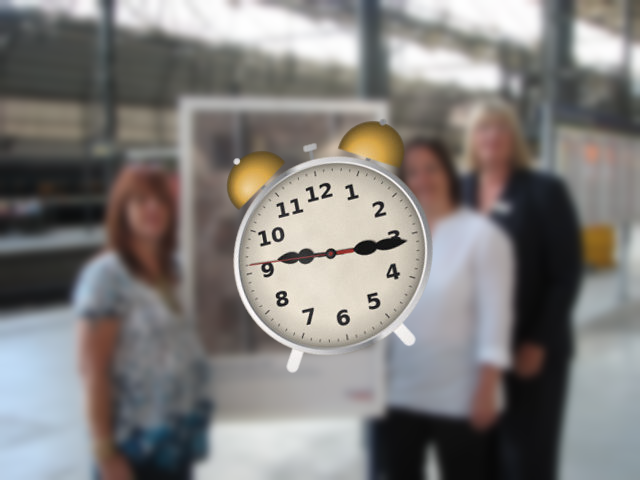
**9:15:46**
